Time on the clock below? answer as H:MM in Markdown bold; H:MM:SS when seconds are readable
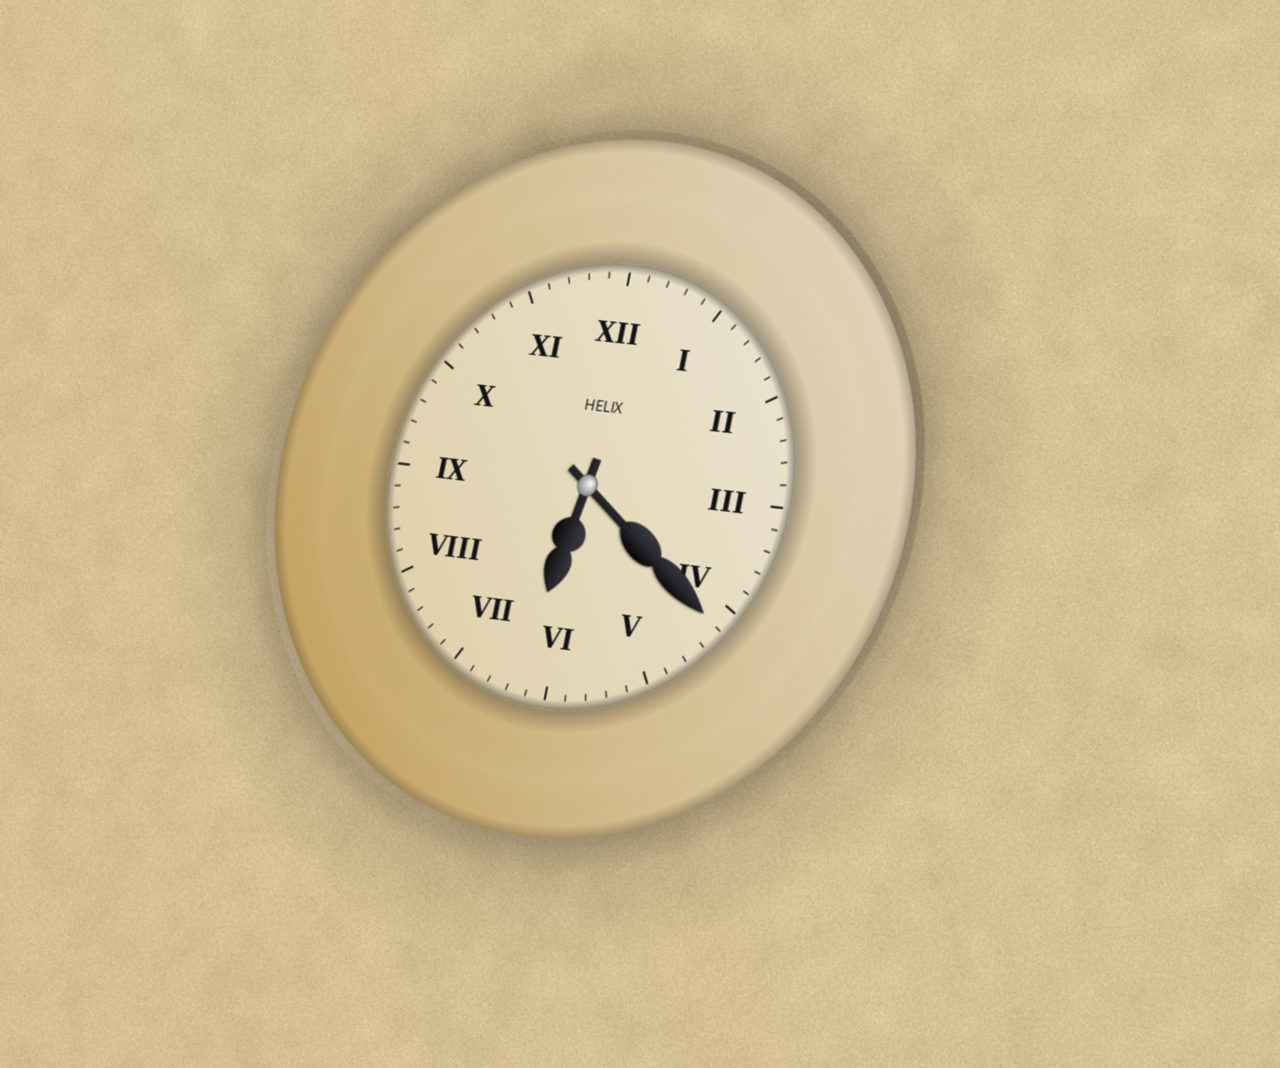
**6:21**
